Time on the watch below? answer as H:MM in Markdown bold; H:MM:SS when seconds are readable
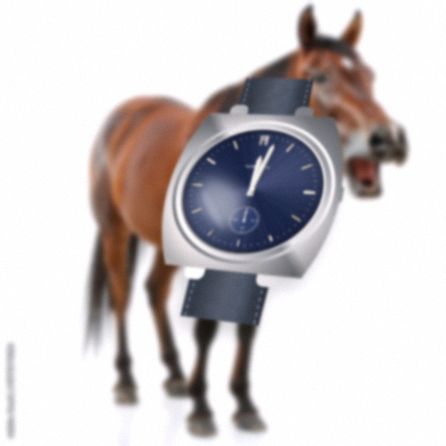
**12:02**
